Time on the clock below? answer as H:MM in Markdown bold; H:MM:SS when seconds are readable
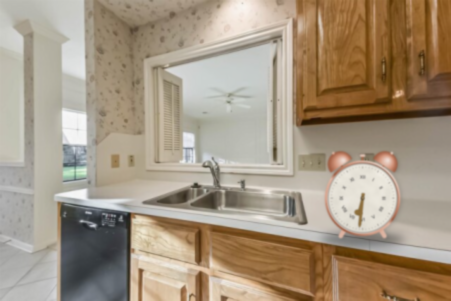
**6:31**
